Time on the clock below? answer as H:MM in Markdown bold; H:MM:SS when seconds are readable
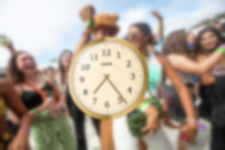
**7:24**
